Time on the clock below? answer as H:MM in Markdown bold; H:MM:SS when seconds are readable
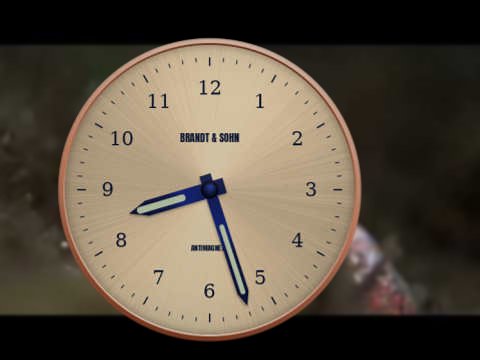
**8:27**
